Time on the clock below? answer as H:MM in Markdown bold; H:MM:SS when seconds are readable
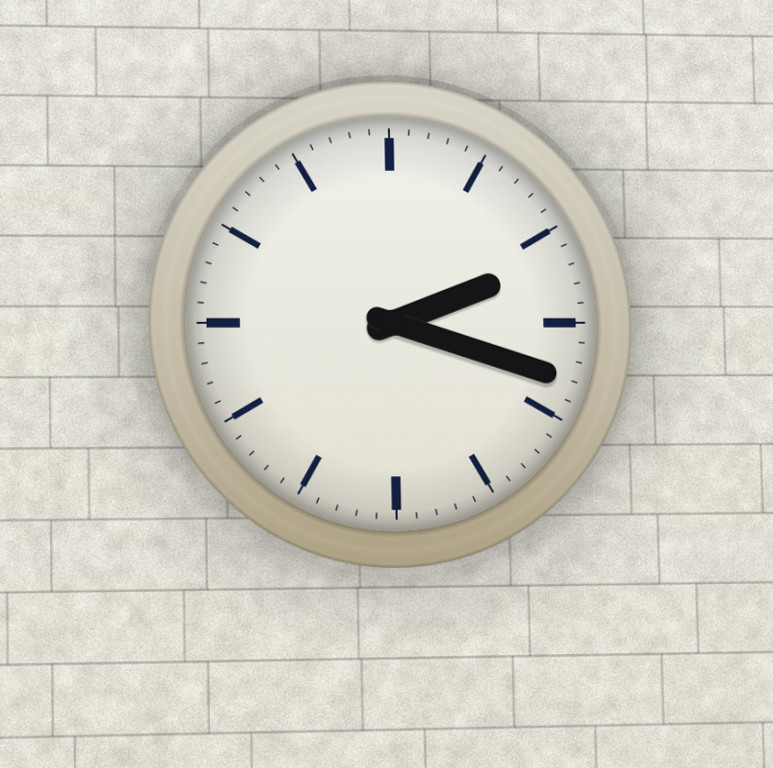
**2:18**
